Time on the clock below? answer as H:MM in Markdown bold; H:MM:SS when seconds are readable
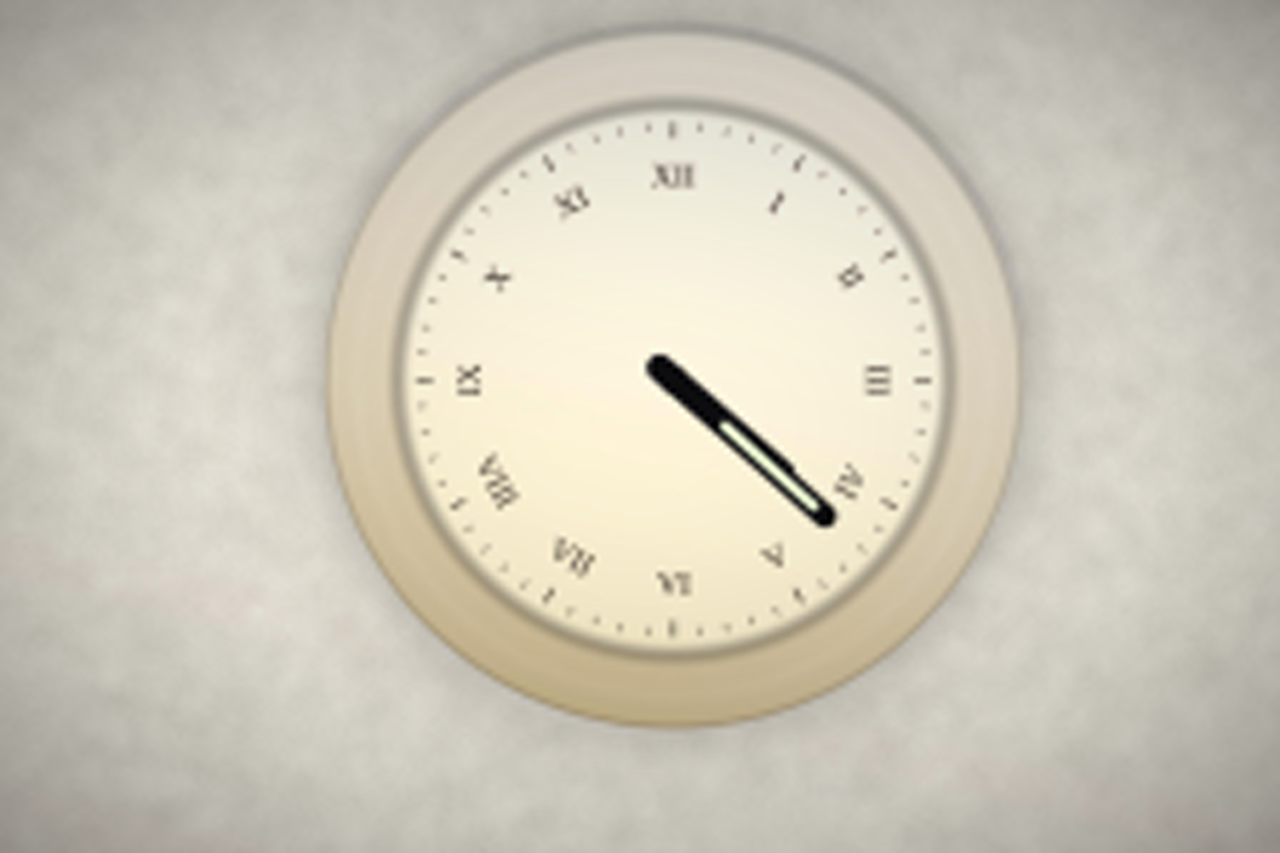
**4:22**
